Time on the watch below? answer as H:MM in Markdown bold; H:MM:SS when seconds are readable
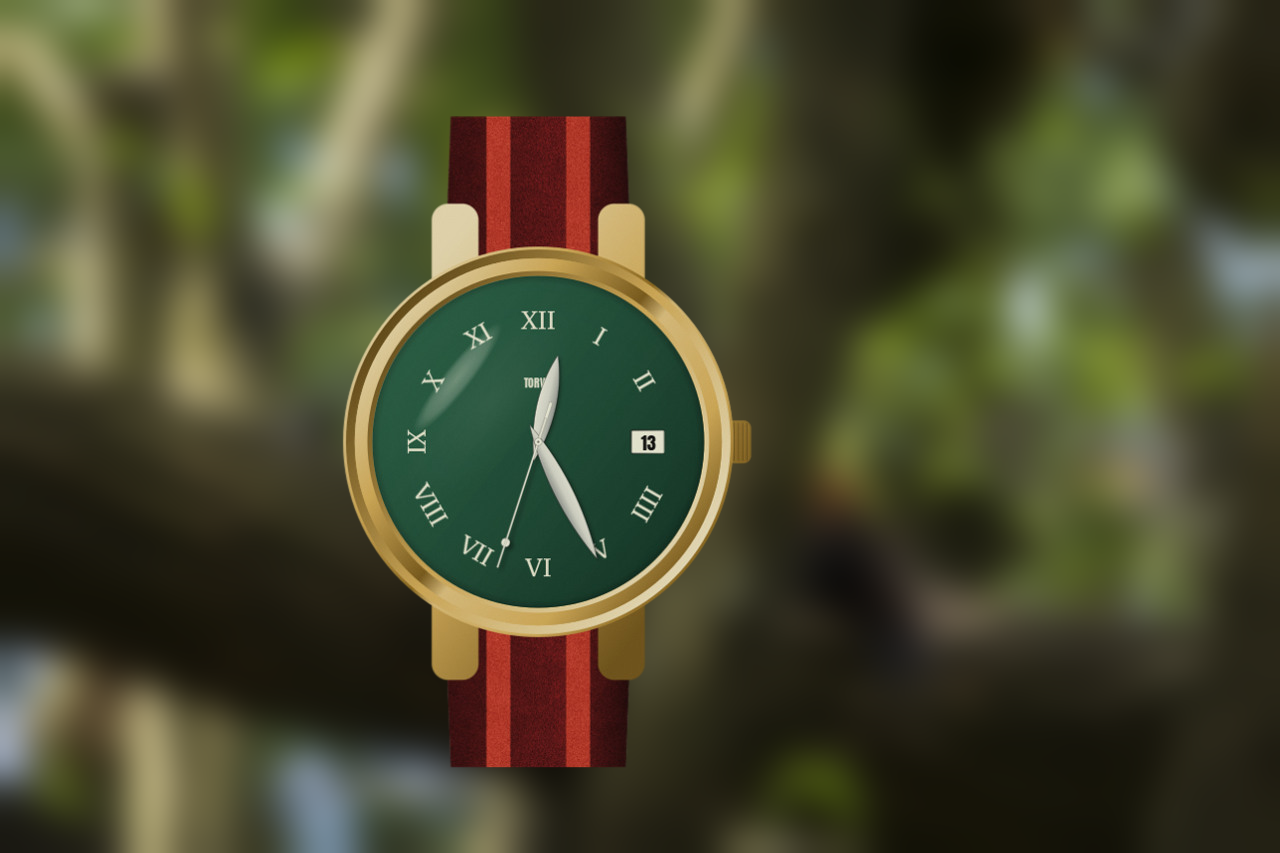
**12:25:33**
